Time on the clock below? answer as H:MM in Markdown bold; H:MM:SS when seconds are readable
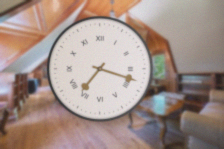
**7:18**
